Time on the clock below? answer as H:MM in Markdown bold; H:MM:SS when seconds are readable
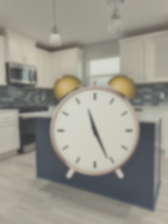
**11:26**
